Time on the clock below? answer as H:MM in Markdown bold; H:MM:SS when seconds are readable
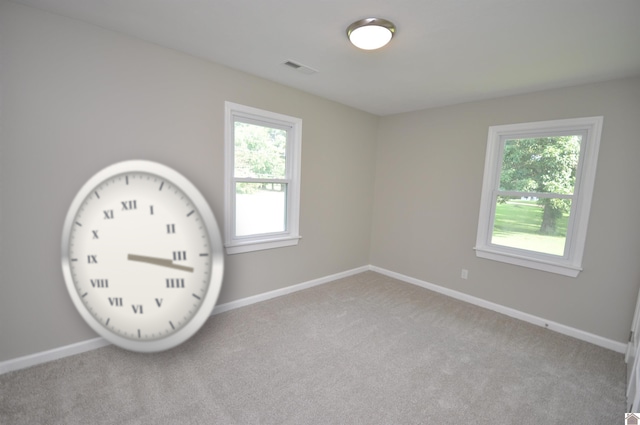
**3:17**
